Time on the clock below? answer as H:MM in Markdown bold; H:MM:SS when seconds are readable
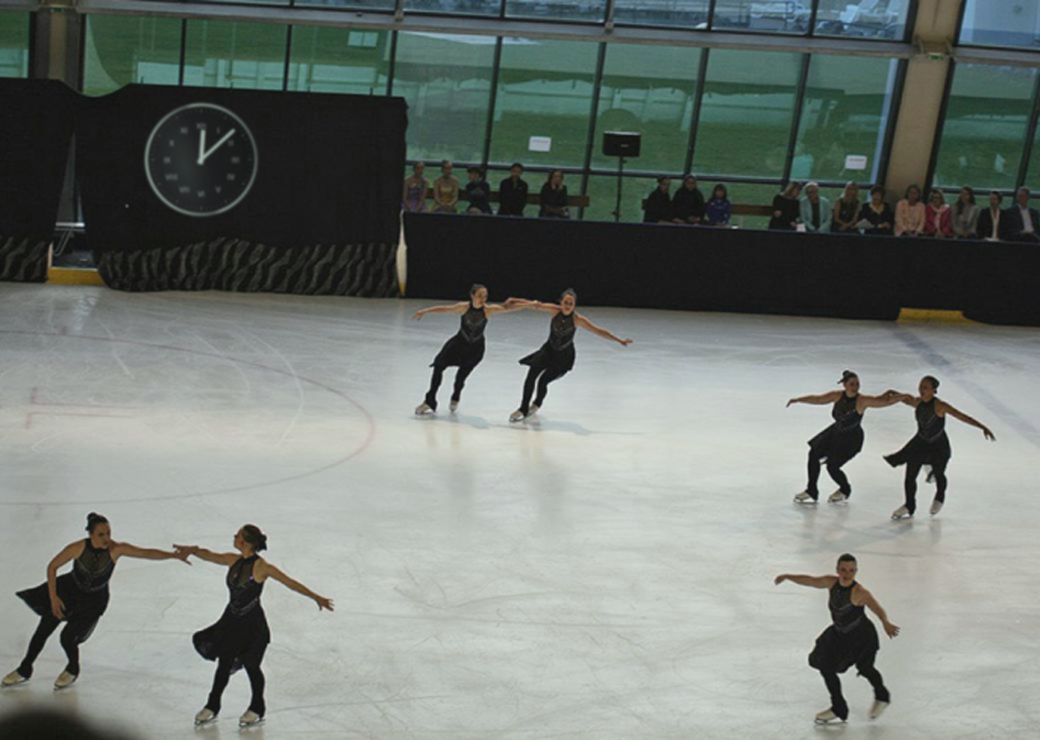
**12:08**
